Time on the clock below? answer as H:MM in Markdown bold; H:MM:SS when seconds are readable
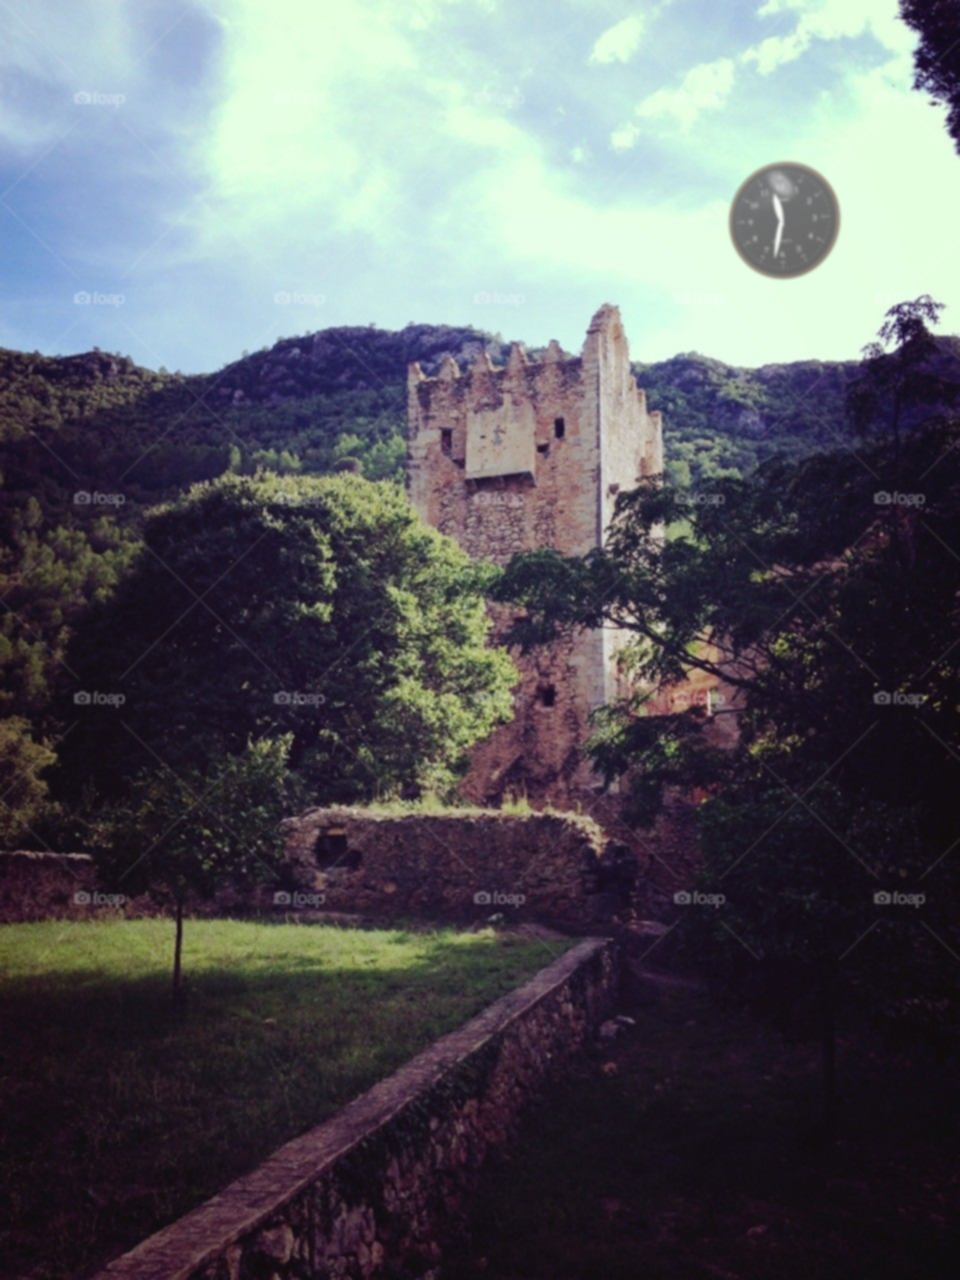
**11:32**
